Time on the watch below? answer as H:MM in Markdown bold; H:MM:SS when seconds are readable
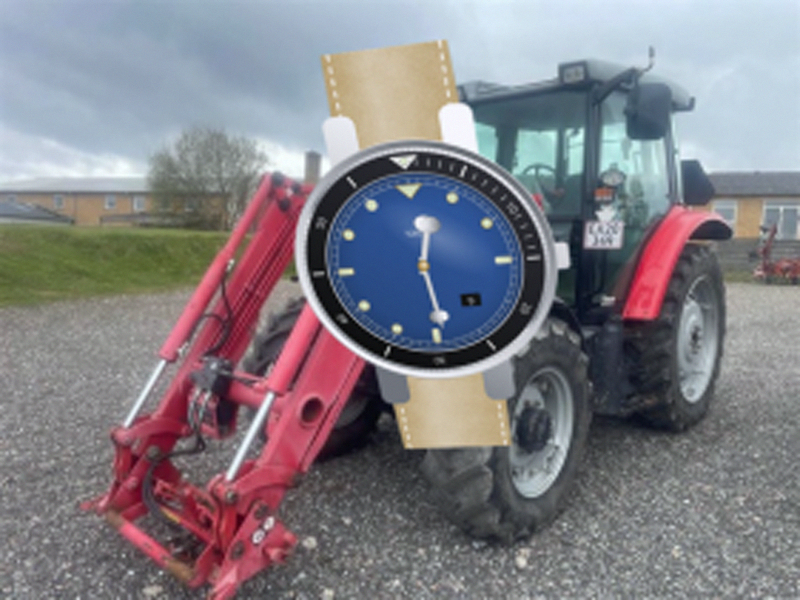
**12:29**
